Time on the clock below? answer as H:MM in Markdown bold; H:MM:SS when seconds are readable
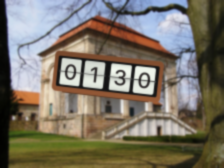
**1:30**
